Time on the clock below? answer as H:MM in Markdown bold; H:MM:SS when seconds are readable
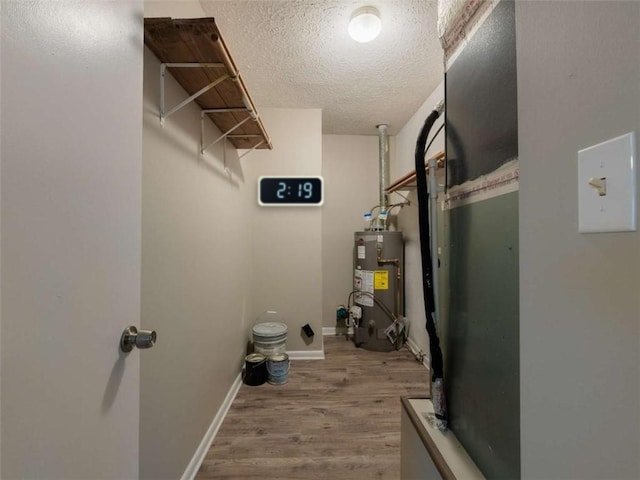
**2:19**
